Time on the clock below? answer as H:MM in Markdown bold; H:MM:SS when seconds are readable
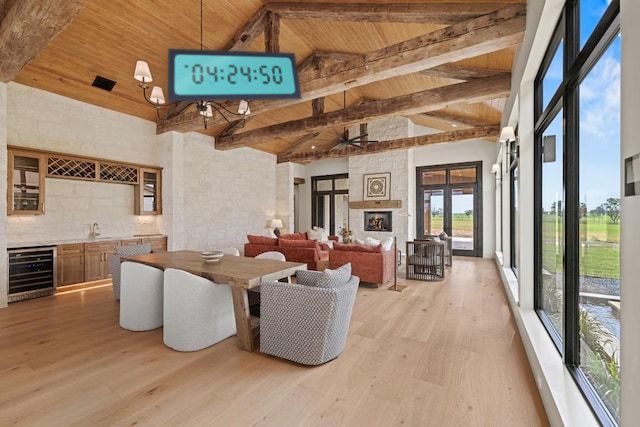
**4:24:50**
